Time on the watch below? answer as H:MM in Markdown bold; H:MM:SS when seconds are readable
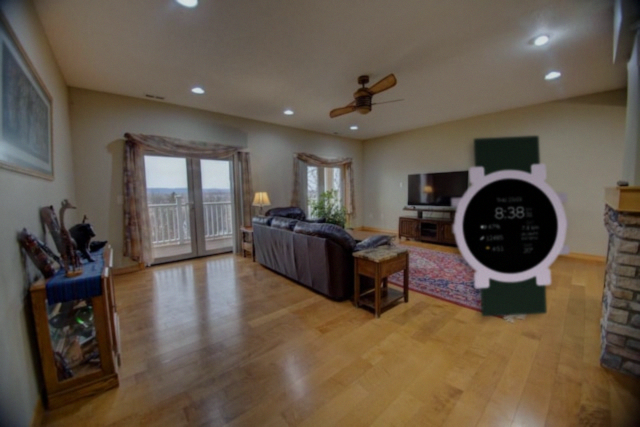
**8:38**
